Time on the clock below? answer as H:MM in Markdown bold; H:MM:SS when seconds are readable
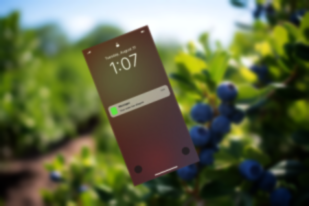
**1:07**
